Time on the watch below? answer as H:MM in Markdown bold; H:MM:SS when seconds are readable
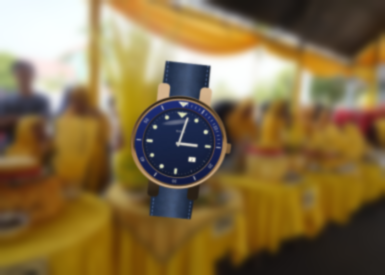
**3:02**
